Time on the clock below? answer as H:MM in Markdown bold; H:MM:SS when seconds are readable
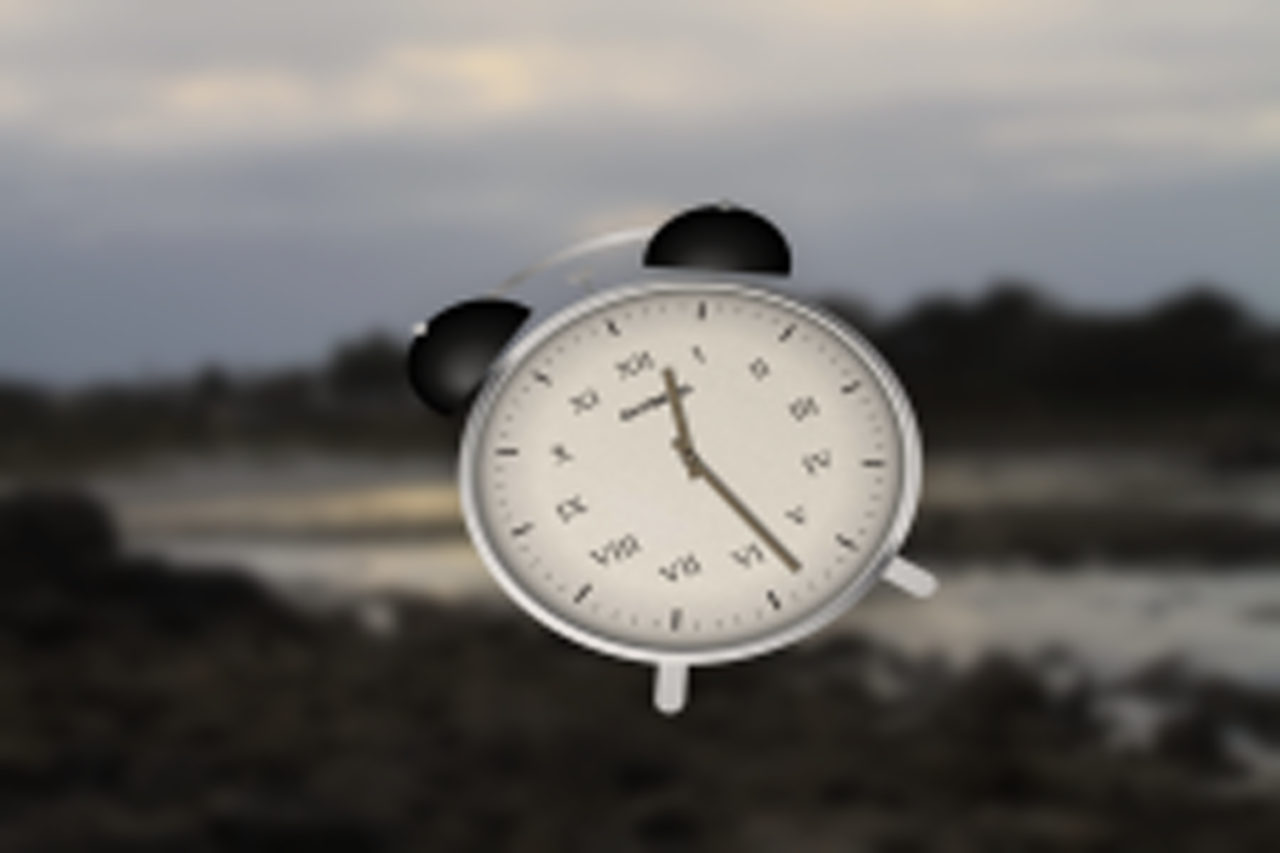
**12:28**
